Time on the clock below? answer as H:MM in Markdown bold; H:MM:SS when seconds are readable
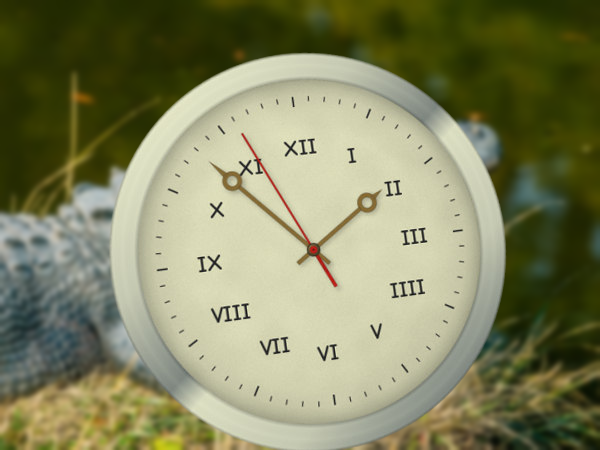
**1:52:56**
